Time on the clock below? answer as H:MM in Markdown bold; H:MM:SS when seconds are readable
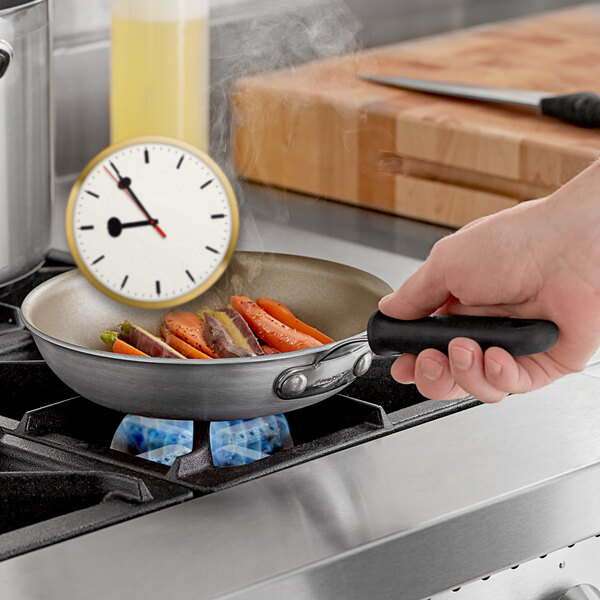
**8:54:54**
